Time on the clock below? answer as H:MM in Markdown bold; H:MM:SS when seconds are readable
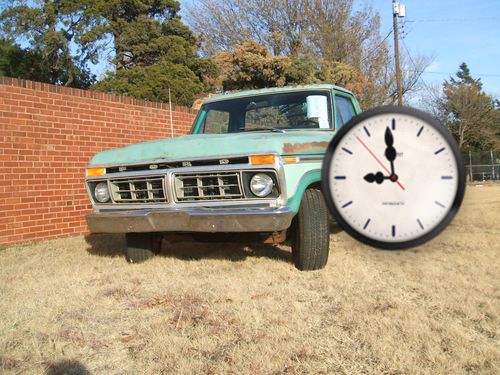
**8:58:53**
